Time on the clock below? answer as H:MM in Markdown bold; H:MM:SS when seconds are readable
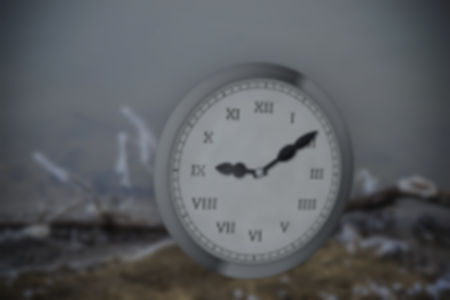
**9:09**
